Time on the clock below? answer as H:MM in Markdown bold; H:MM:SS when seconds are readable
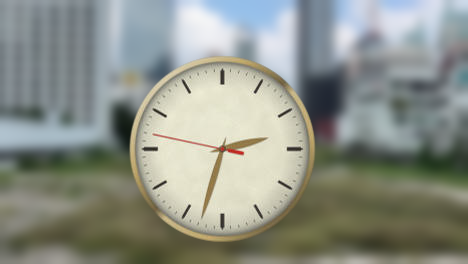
**2:32:47**
